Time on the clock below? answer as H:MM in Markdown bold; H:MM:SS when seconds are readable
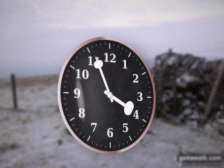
**3:56**
